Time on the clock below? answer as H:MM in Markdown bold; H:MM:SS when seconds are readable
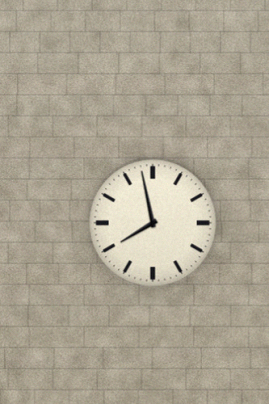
**7:58**
